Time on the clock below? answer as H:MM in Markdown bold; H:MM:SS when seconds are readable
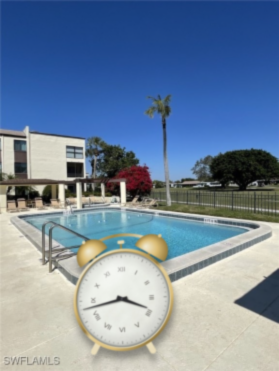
**3:43**
